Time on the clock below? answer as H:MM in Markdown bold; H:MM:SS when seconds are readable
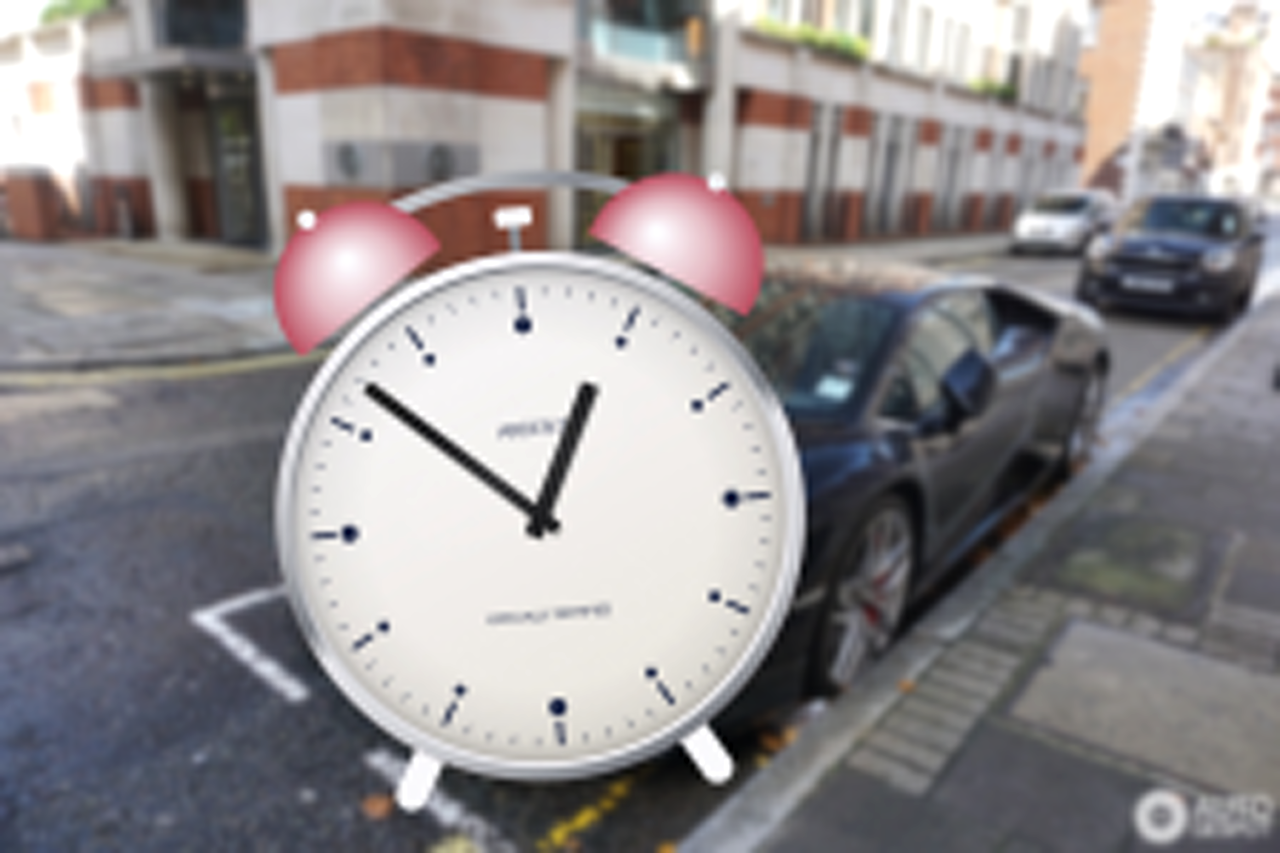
**12:52**
